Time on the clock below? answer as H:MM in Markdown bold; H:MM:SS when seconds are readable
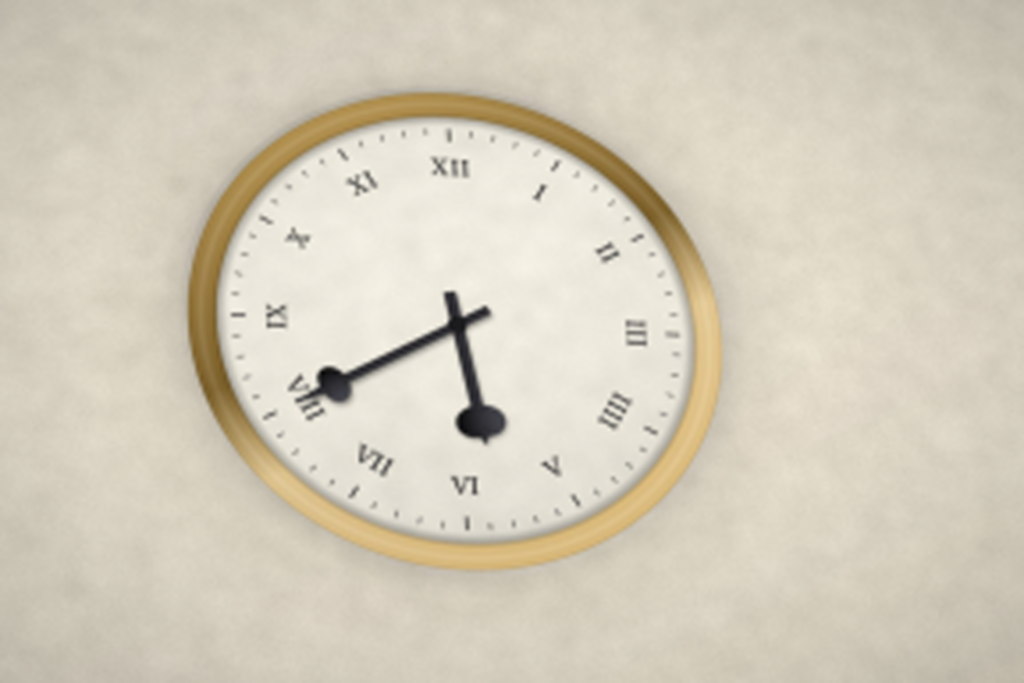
**5:40**
